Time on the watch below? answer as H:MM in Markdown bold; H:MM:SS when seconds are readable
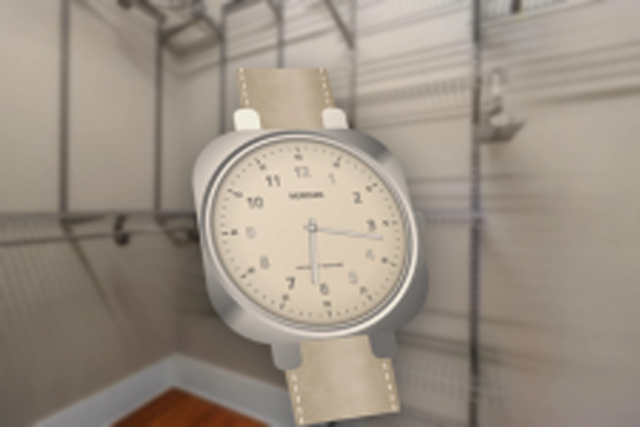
**6:17**
